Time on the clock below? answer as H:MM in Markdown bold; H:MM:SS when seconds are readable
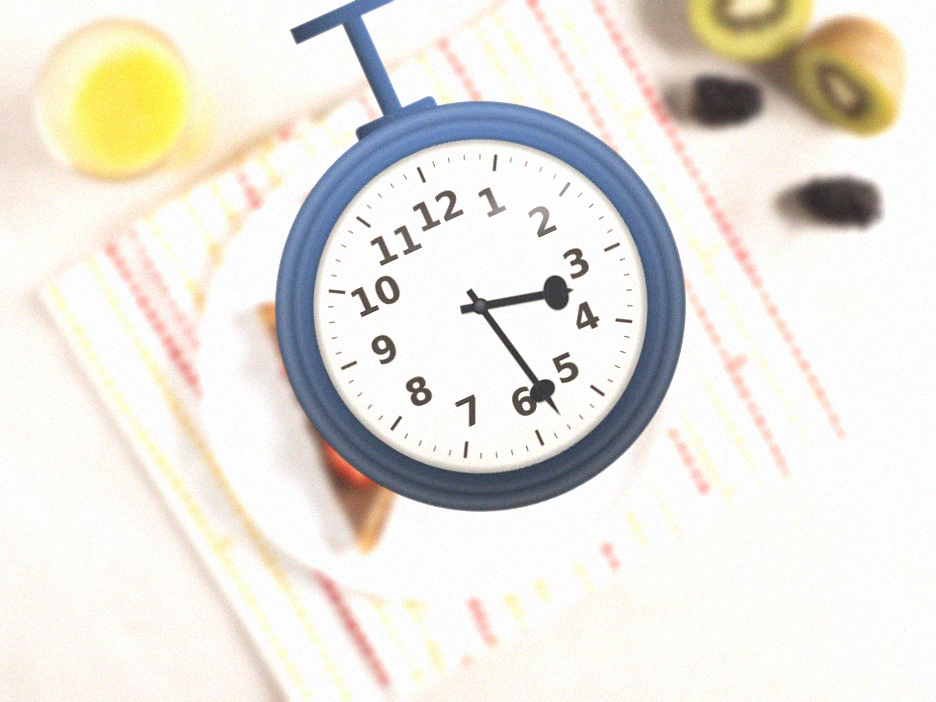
**3:28**
